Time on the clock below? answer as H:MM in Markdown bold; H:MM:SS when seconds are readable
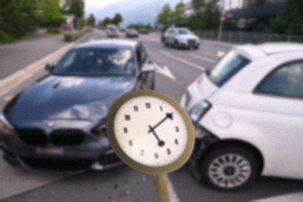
**5:09**
